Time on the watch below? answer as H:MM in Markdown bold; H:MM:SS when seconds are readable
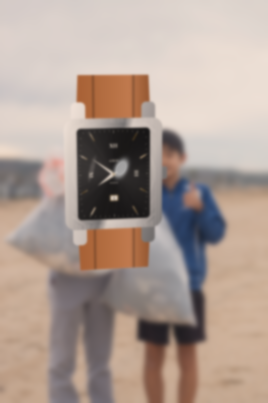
**7:51**
